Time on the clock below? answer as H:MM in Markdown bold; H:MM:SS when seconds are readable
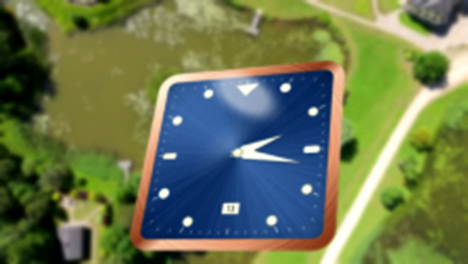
**2:17**
